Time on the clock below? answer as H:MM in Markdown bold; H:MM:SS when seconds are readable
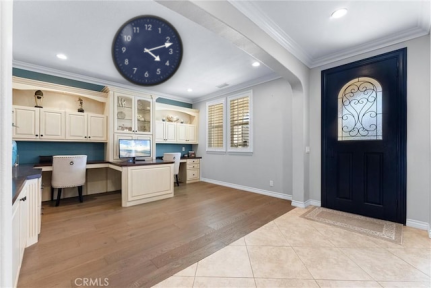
**4:12**
